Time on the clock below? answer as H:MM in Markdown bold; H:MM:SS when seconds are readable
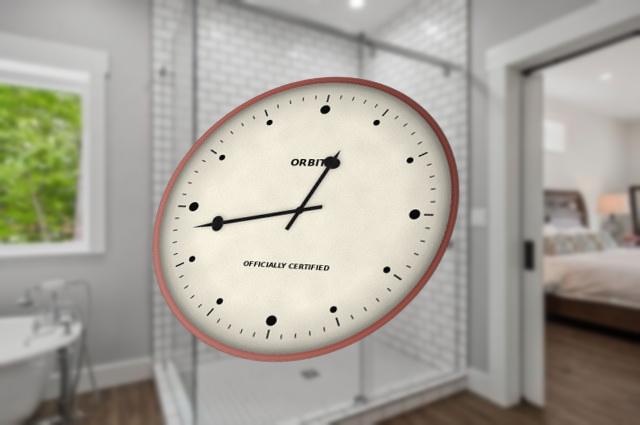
**12:43**
